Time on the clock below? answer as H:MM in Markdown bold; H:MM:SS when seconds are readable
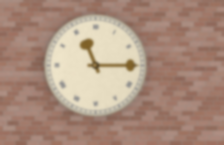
**11:15**
